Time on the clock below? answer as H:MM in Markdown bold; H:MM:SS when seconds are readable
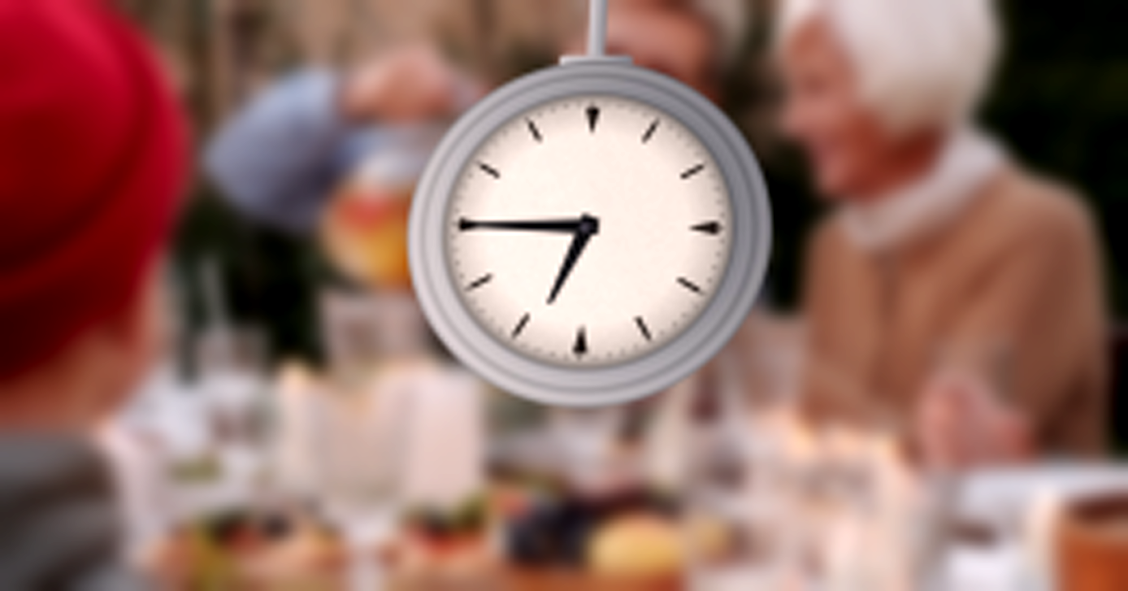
**6:45**
